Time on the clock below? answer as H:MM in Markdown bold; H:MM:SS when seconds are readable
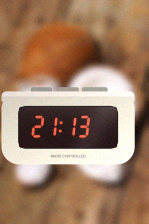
**21:13**
